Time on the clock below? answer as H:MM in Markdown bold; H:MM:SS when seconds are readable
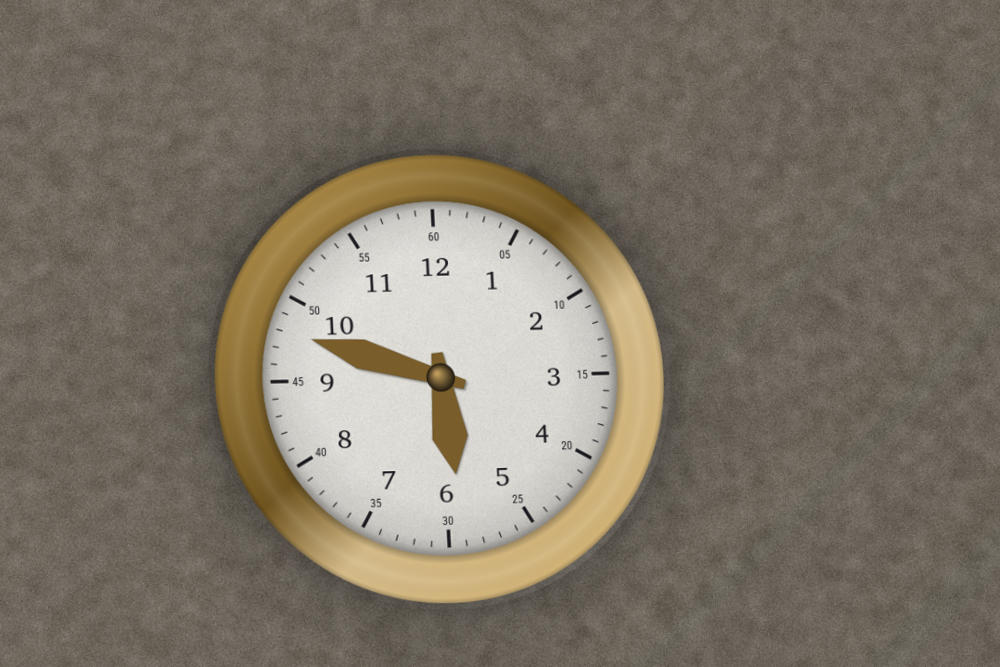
**5:48**
